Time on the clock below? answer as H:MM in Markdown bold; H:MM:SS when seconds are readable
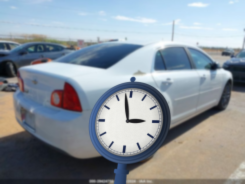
**2:58**
